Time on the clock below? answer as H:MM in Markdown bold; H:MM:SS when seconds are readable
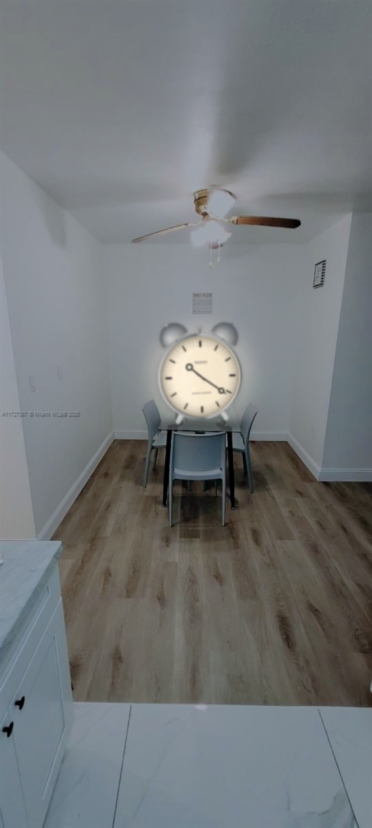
**10:21**
